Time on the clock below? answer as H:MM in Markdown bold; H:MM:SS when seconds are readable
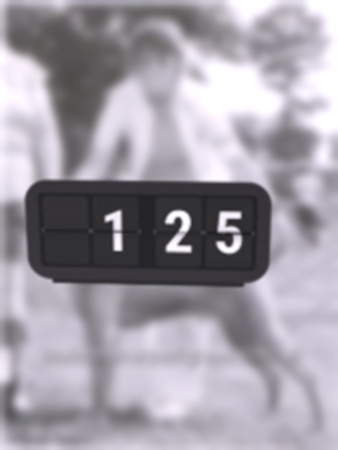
**1:25**
